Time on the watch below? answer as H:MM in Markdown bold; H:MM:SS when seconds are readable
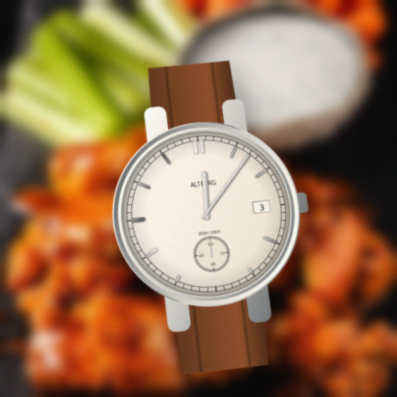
**12:07**
